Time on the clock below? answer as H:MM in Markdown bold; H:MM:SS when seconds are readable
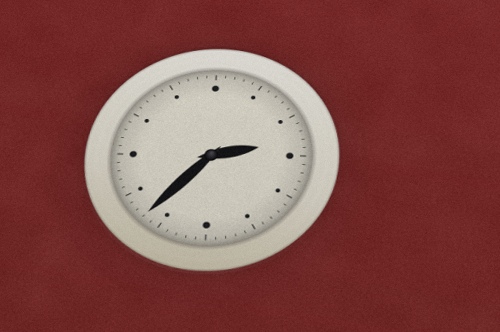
**2:37**
